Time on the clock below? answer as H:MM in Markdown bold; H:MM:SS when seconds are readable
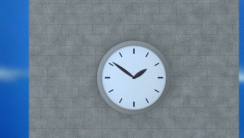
**1:51**
